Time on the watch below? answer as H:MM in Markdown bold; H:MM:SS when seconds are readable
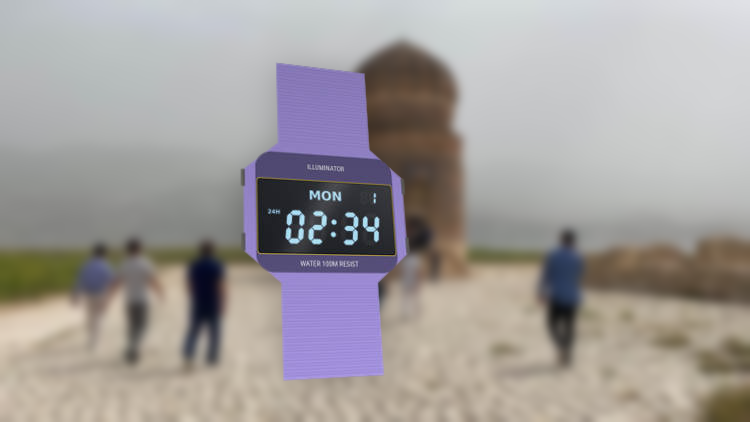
**2:34**
